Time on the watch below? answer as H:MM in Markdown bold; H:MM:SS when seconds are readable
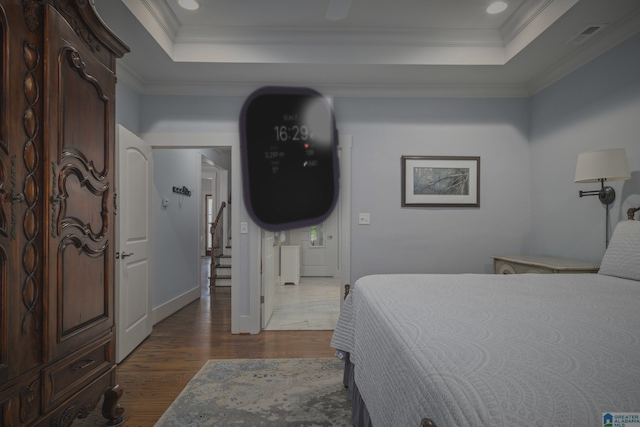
**16:29**
